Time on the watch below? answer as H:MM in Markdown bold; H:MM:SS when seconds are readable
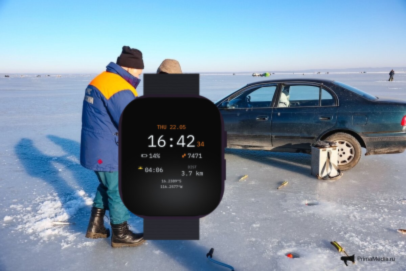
**16:42**
